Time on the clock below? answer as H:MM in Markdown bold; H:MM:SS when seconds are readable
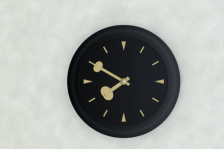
**7:50**
